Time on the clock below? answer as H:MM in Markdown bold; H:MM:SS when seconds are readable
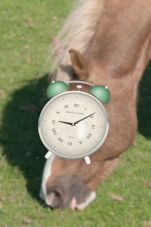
**9:09**
